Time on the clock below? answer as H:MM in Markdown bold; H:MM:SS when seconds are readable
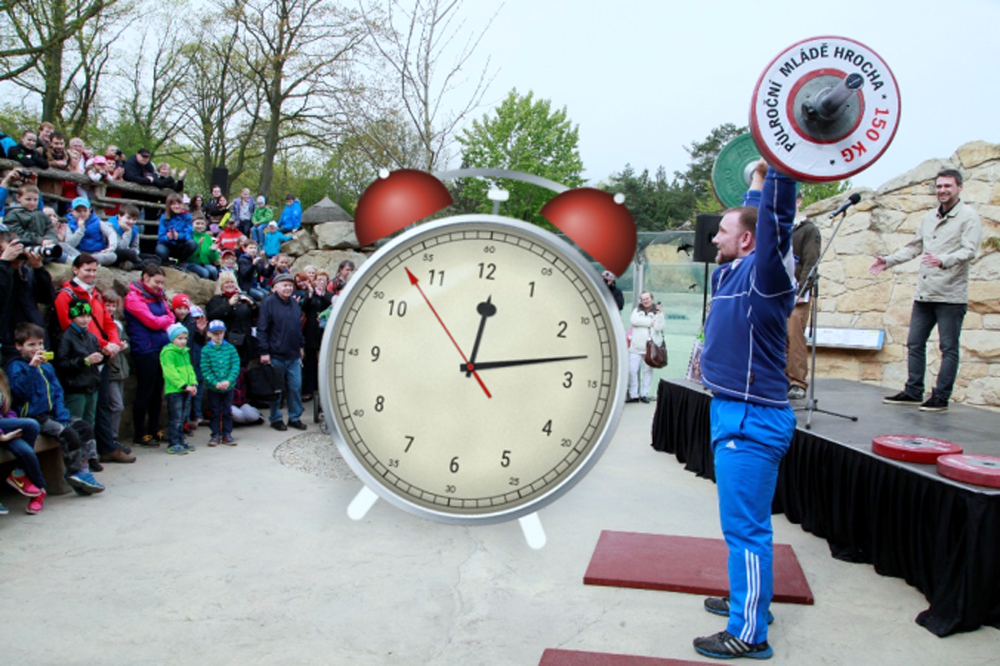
**12:12:53**
